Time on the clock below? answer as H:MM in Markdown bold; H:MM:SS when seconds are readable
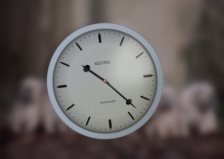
**10:23**
